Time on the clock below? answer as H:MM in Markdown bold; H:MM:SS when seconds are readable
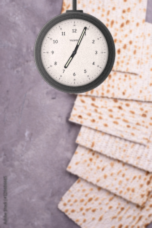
**7:04**
